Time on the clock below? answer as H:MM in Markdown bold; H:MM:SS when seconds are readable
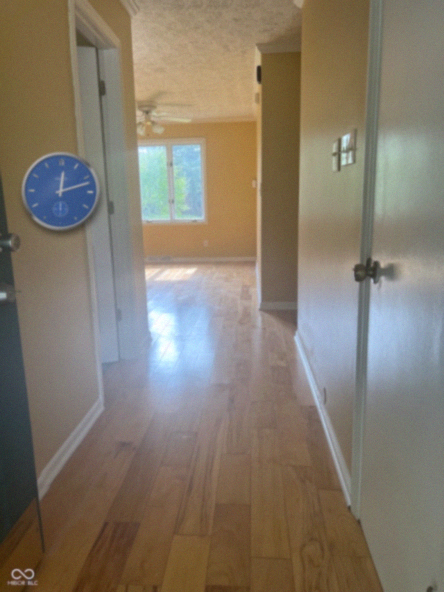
**12:12**
